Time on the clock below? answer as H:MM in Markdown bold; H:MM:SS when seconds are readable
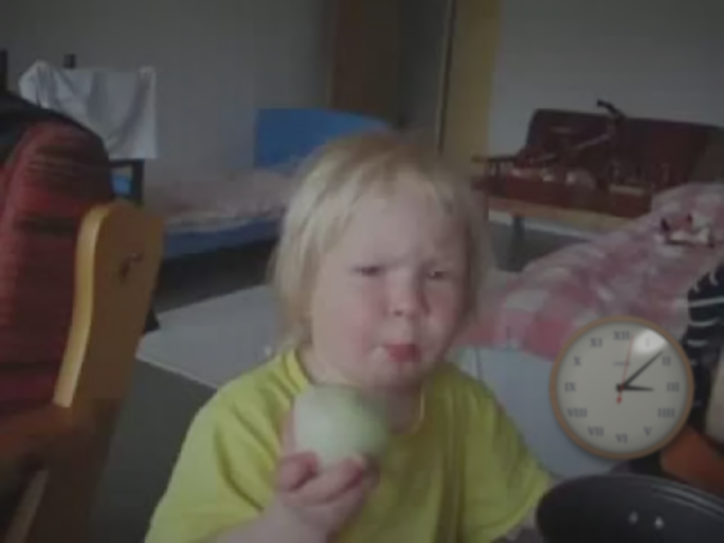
**3:08:02**
